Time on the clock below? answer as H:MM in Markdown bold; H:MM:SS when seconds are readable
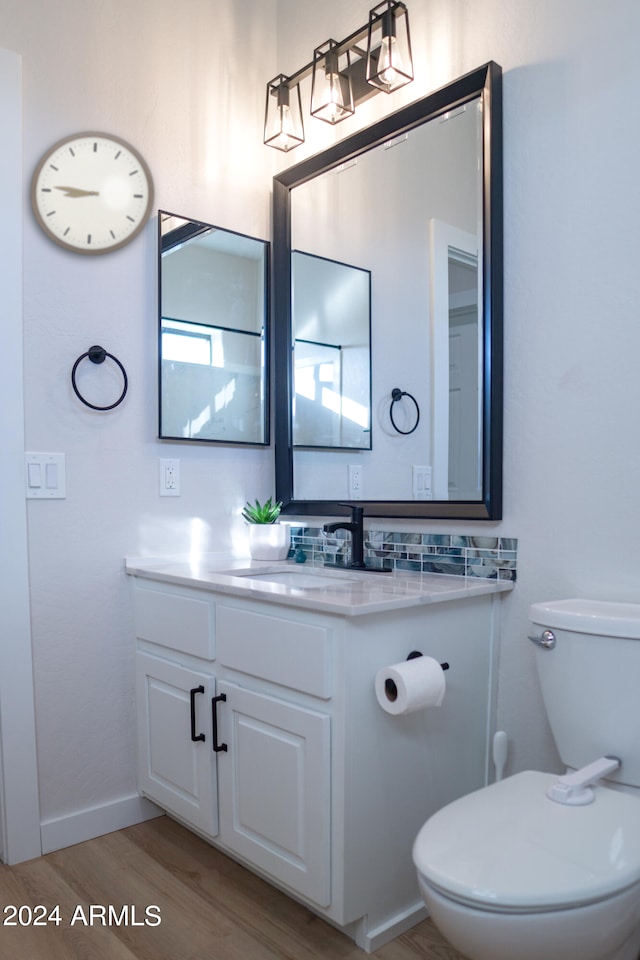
**8:46**
